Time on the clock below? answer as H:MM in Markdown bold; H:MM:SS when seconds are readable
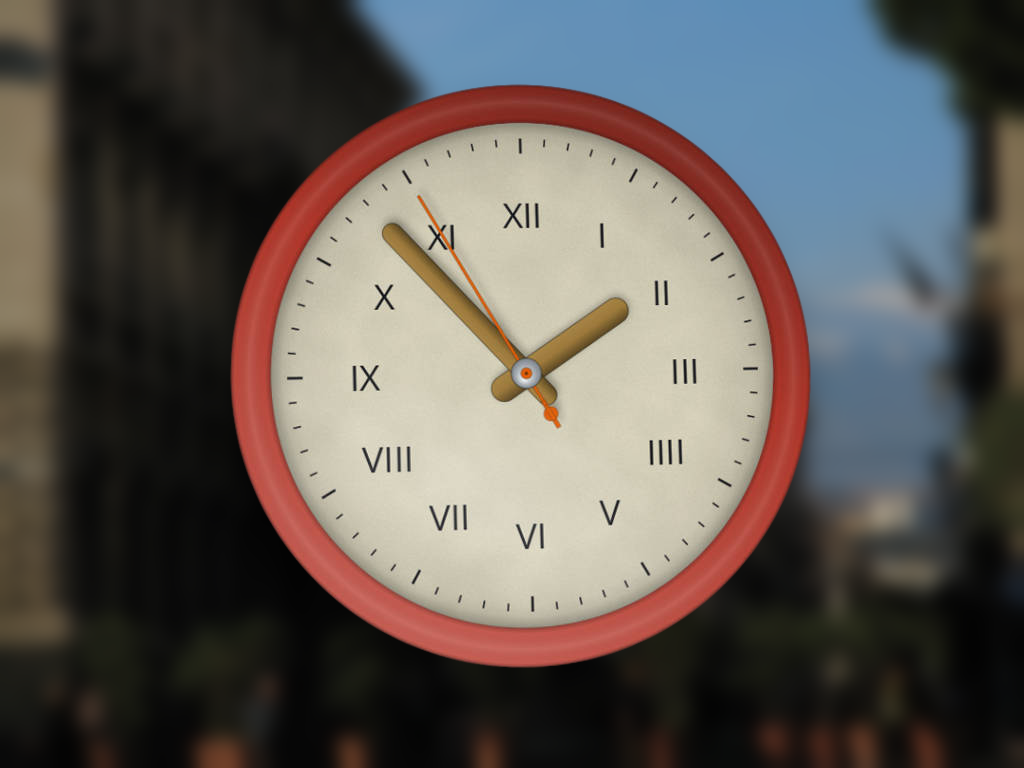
**1:52:55**
